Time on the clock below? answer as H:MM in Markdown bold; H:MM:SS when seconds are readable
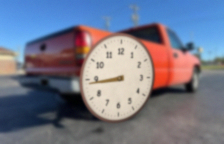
**8:44**
